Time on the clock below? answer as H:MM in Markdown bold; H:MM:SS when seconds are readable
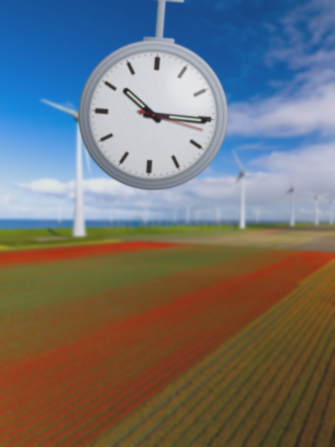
**10:15:17**
